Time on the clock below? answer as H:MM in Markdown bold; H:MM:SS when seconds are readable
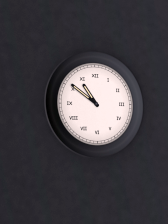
**10:51**
